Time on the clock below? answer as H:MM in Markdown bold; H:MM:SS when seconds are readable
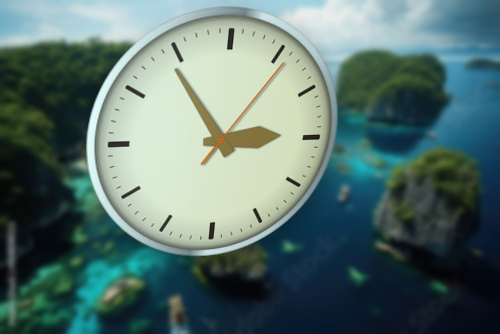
**2:54:06**
